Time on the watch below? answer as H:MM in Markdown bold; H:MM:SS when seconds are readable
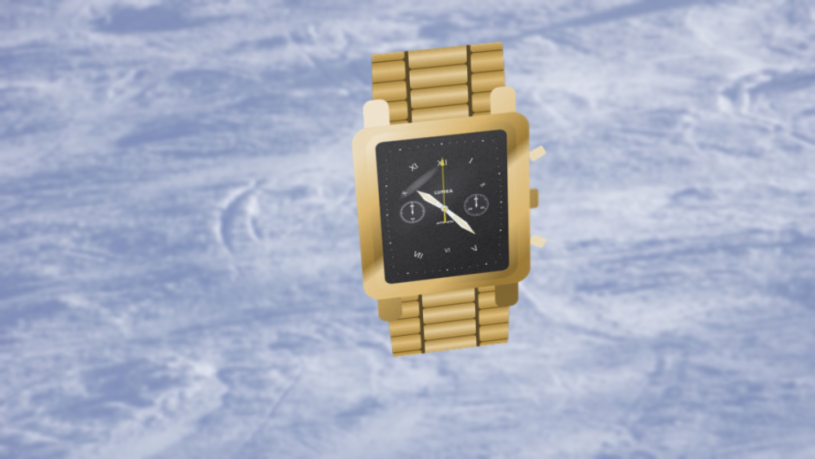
**10:23**
